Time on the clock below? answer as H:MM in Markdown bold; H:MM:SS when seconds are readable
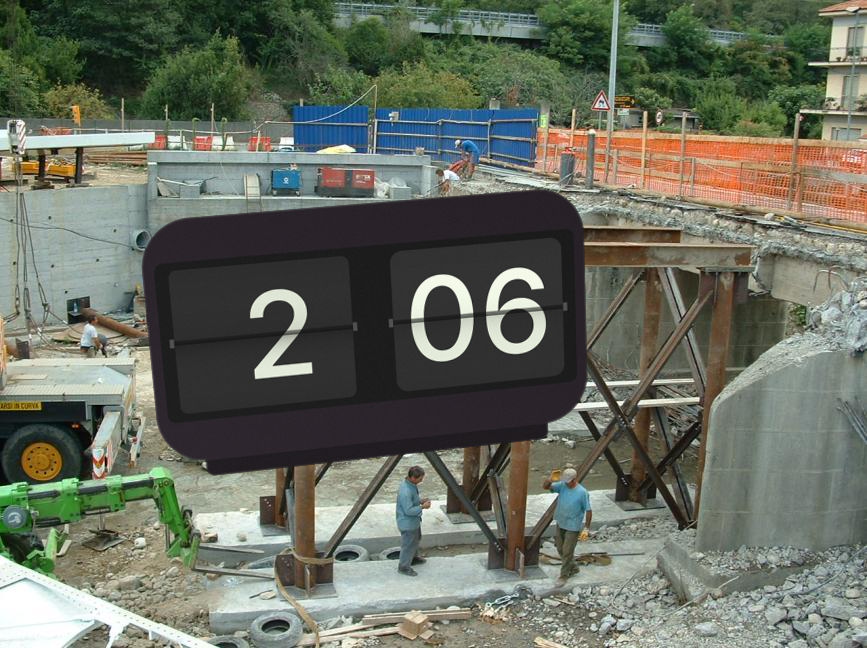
**2:06**
